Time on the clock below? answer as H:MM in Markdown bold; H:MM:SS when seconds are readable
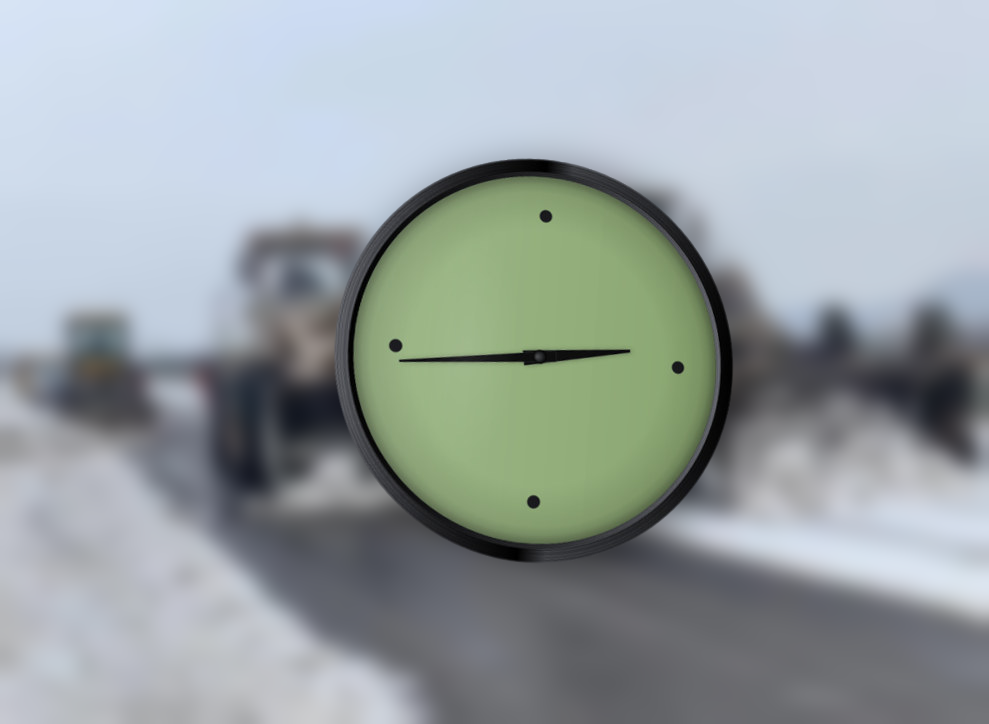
**2:44**
